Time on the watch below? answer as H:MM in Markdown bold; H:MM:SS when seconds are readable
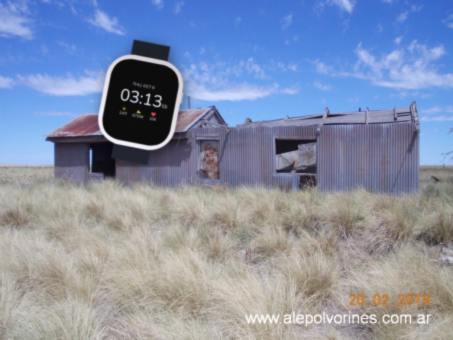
**3:13**
